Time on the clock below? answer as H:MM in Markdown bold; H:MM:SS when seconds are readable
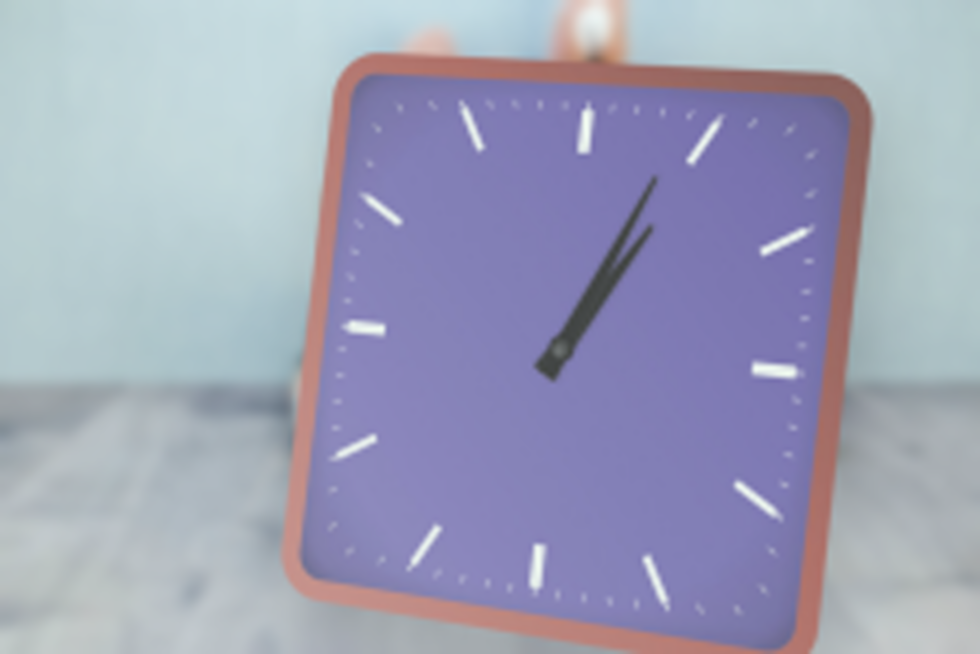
**1:04**
